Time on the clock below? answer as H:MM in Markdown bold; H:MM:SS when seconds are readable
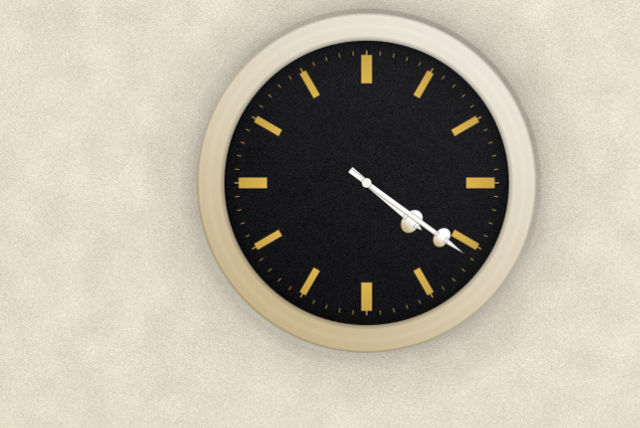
**4:21**
